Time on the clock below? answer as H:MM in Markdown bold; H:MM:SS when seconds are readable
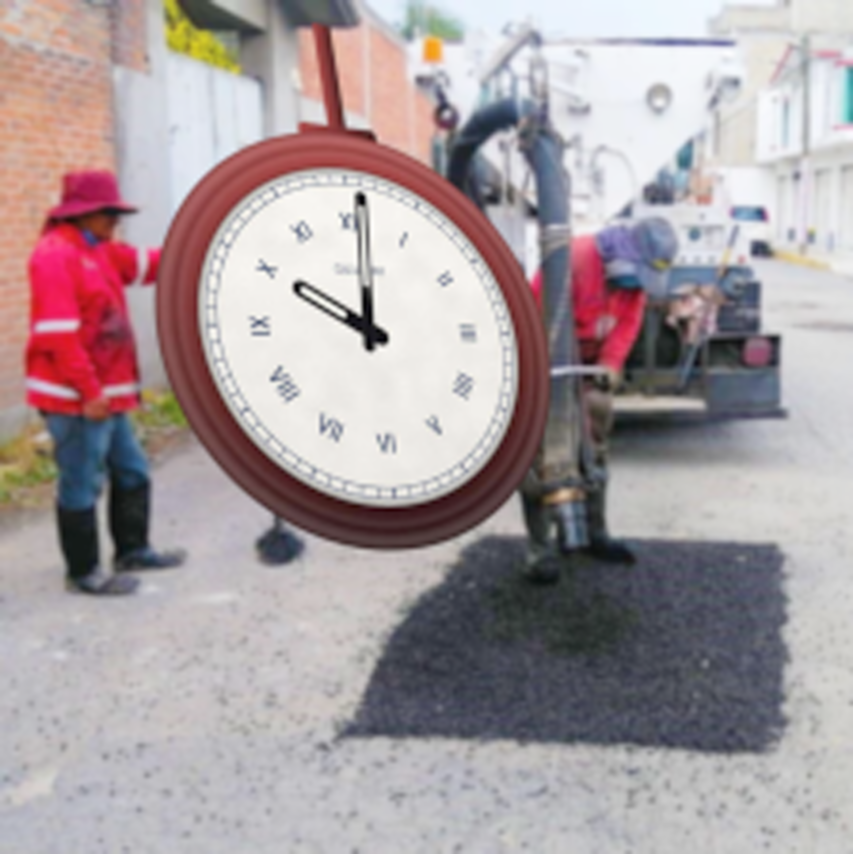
**10:01**
